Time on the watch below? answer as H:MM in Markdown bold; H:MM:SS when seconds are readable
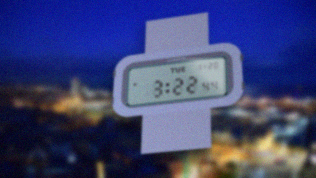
**3:22:44**
